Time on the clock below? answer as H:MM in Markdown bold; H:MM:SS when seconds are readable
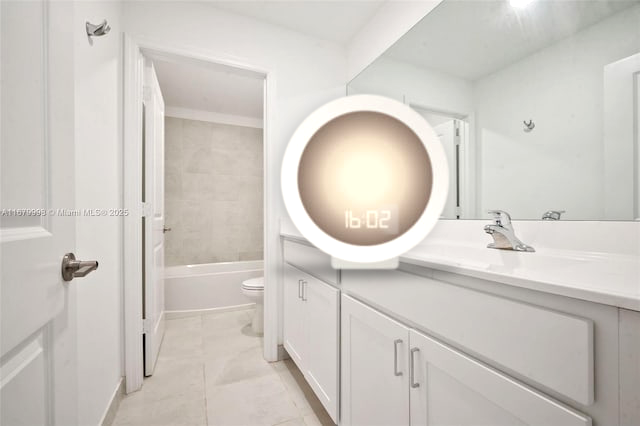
**16:02**
